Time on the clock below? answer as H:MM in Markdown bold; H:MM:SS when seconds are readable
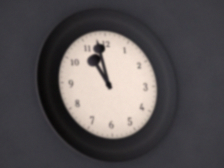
**10:58**
